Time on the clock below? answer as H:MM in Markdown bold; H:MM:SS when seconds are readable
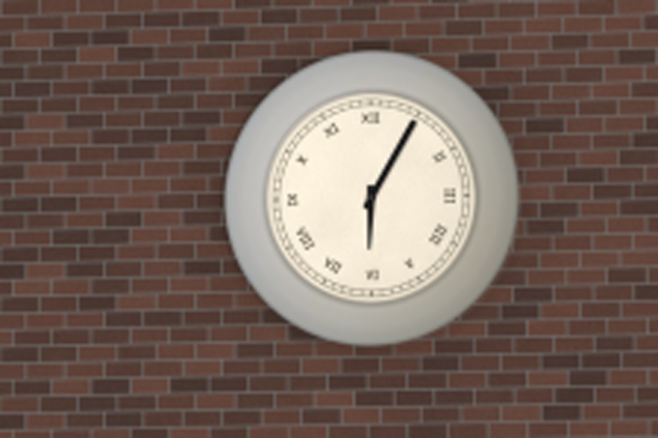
**6:05**
